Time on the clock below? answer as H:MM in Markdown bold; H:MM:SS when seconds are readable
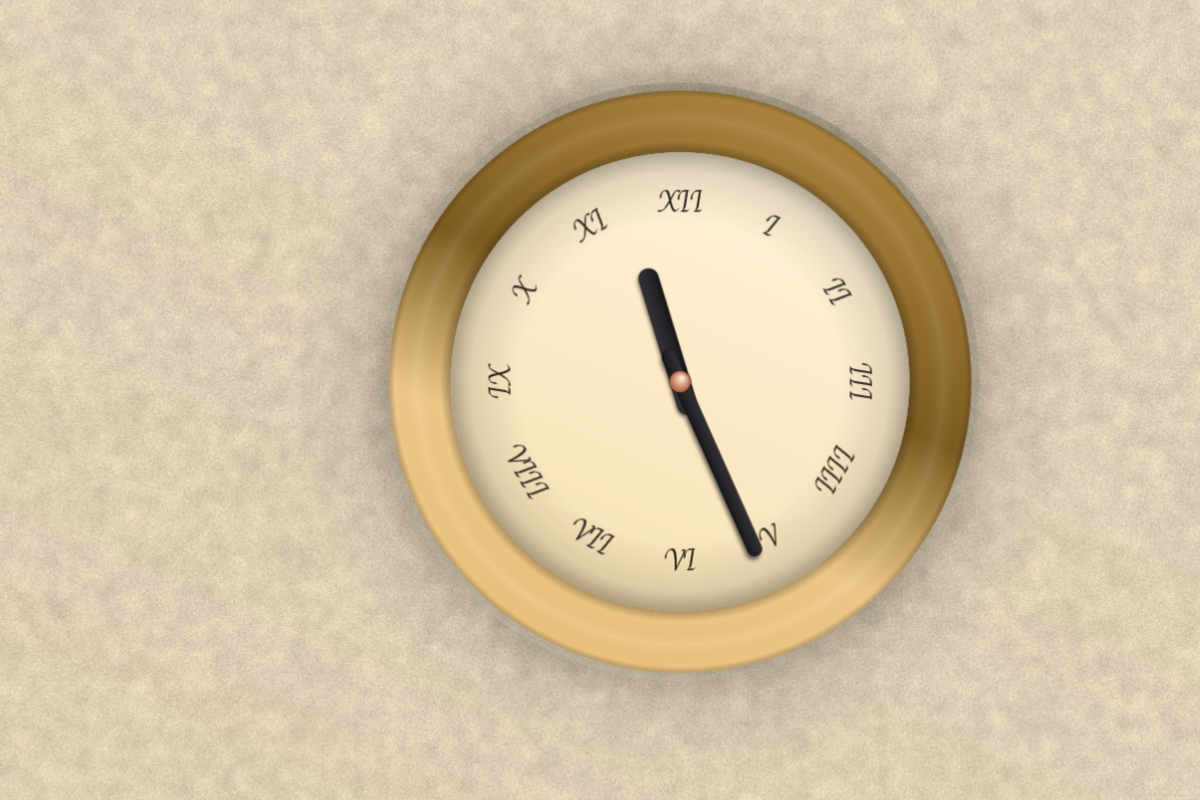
**11:26**
